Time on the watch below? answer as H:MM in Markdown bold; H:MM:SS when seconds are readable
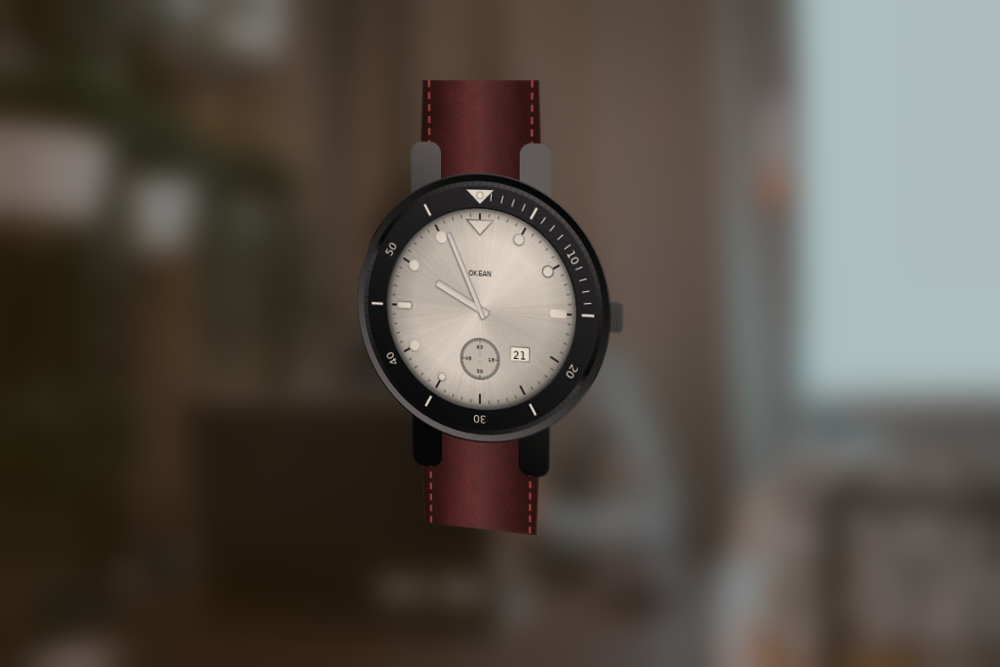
**9:56**
